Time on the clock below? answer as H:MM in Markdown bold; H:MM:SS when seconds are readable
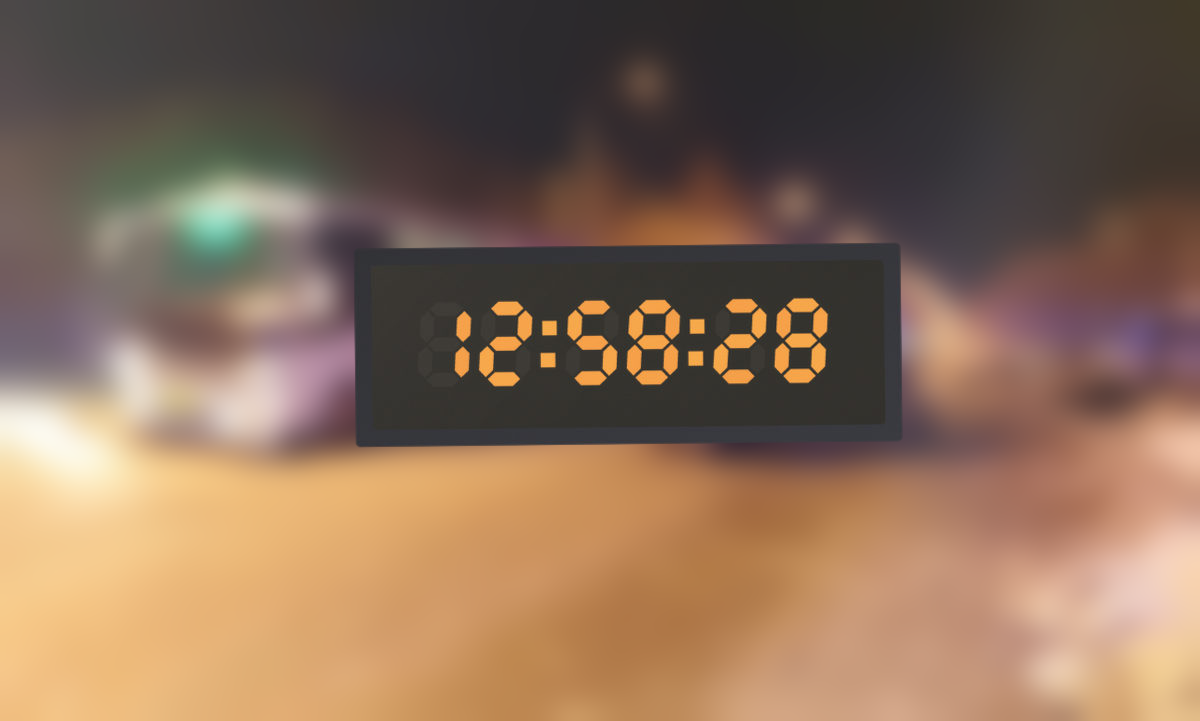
**12:58:28**
